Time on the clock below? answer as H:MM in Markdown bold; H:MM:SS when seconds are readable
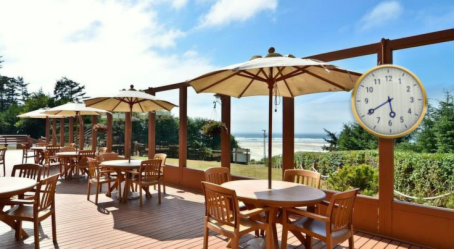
**5:40**
